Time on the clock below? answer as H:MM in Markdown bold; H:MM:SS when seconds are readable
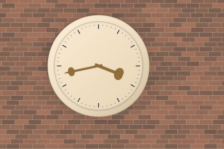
**3:43**
